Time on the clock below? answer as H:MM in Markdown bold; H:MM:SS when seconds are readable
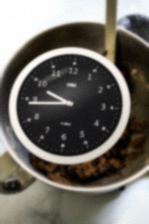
**9:44**
